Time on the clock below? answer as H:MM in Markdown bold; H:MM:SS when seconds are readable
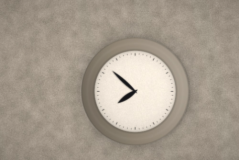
**7:52**
